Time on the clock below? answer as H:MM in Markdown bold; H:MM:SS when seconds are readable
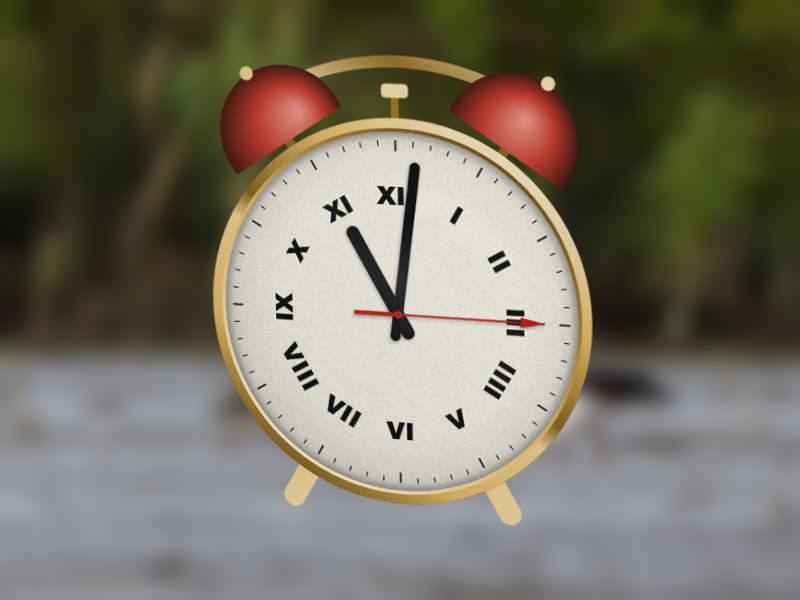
**11:01:15**
